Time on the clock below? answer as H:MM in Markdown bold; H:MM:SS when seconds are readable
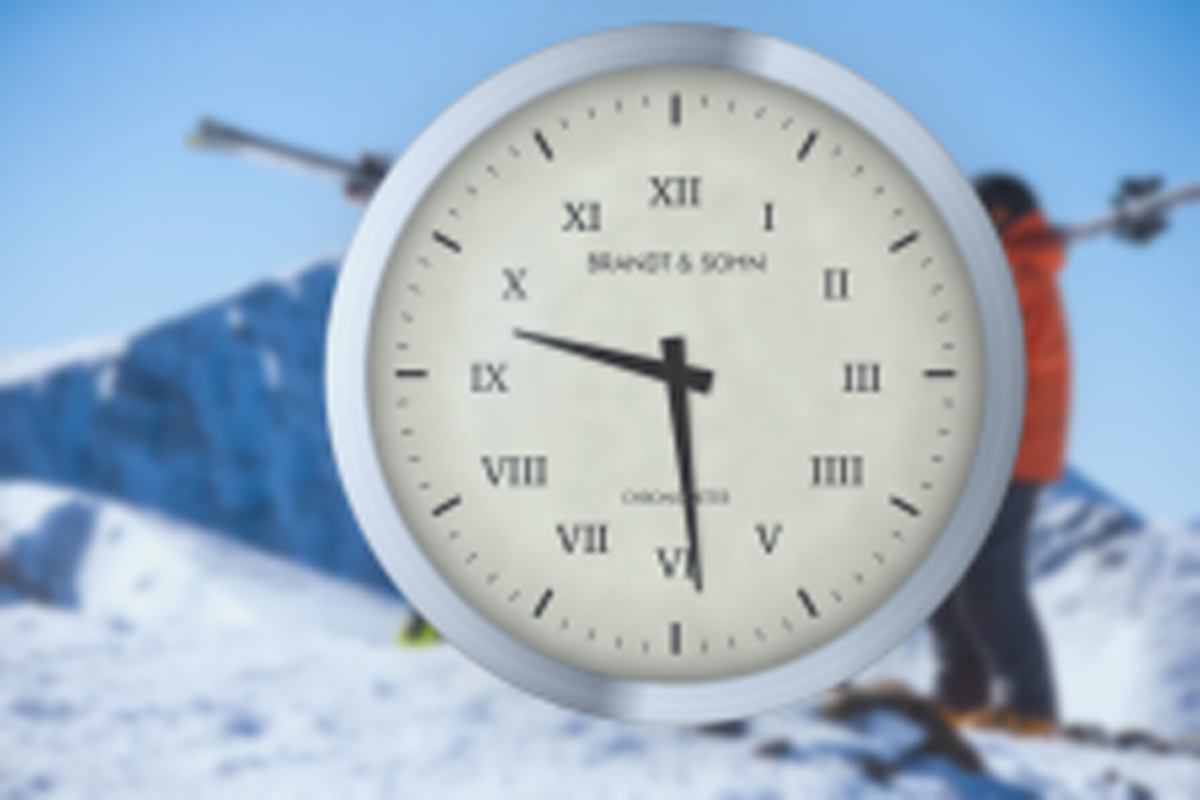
**9:29**
